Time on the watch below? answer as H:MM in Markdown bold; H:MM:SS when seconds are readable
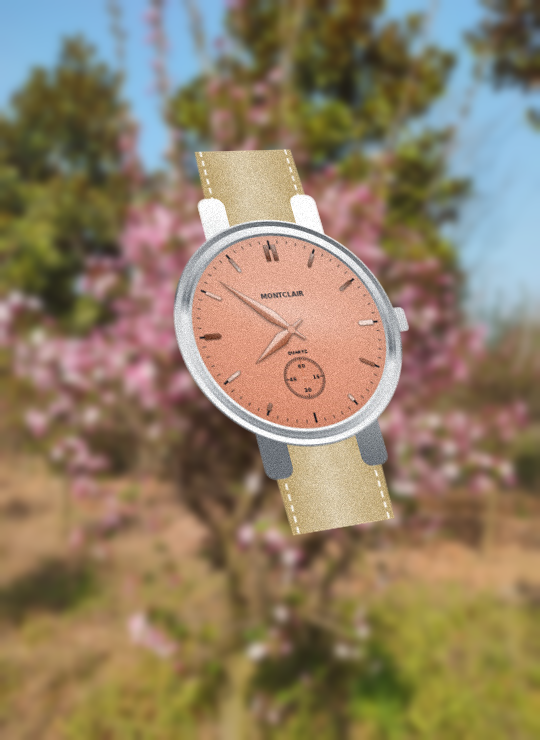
**7:52**
